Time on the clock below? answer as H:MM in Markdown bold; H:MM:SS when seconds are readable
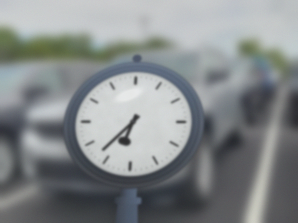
**6:37**
